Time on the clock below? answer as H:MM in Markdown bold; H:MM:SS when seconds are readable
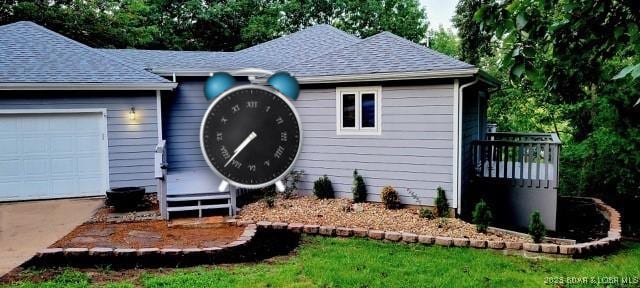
**7:37**
